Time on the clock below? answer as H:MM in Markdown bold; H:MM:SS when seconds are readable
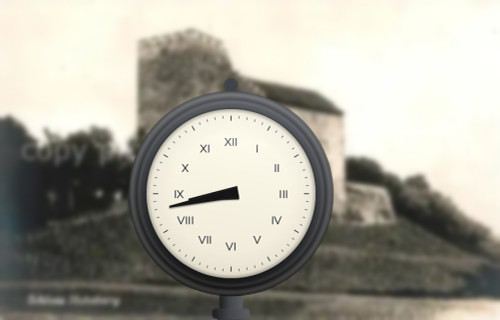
**8:43**
